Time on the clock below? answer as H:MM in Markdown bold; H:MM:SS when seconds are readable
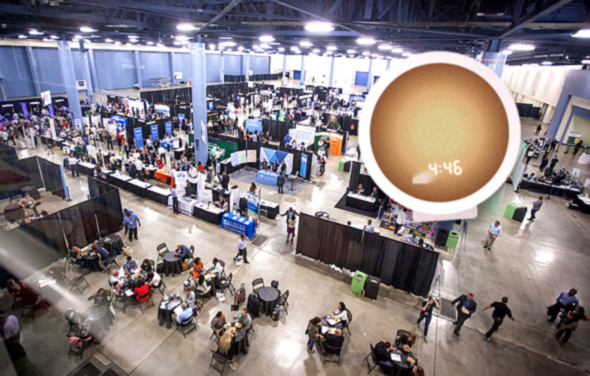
**4:46**
